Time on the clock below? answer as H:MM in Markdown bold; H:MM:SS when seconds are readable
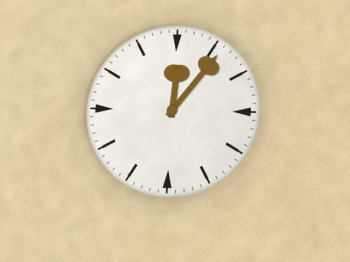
**12:06**
